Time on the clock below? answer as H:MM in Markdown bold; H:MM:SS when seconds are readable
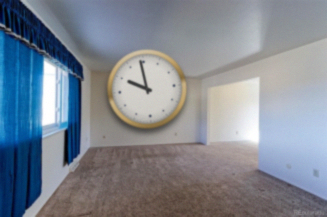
**9:59**
